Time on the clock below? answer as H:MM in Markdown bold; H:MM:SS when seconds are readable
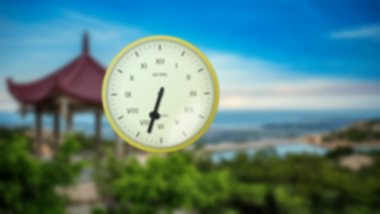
**6:33**
